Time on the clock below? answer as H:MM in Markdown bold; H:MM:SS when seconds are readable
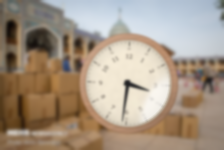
**3:31**
